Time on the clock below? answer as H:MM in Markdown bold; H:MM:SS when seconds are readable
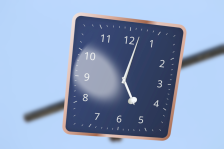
**5:02**
